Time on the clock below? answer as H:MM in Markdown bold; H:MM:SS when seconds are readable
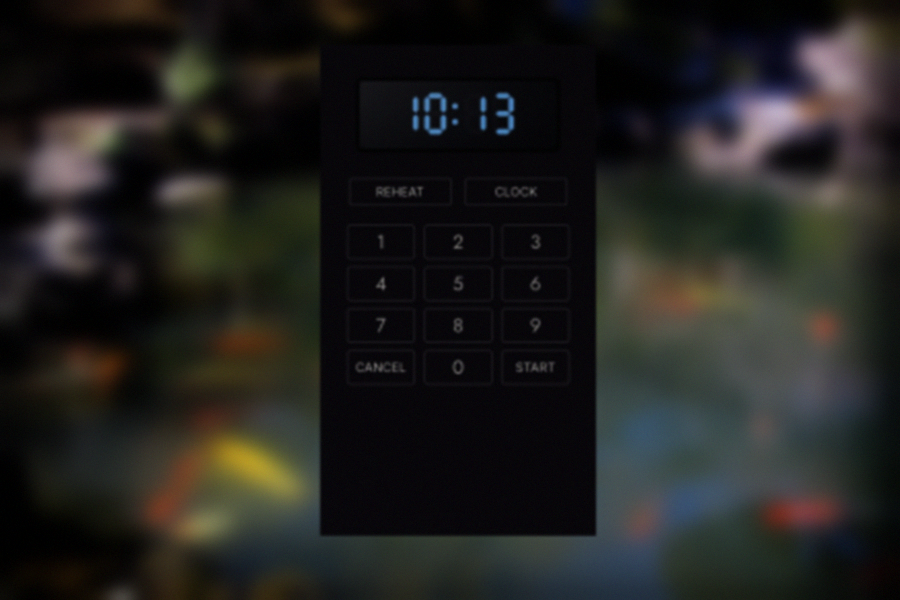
**10:13**
